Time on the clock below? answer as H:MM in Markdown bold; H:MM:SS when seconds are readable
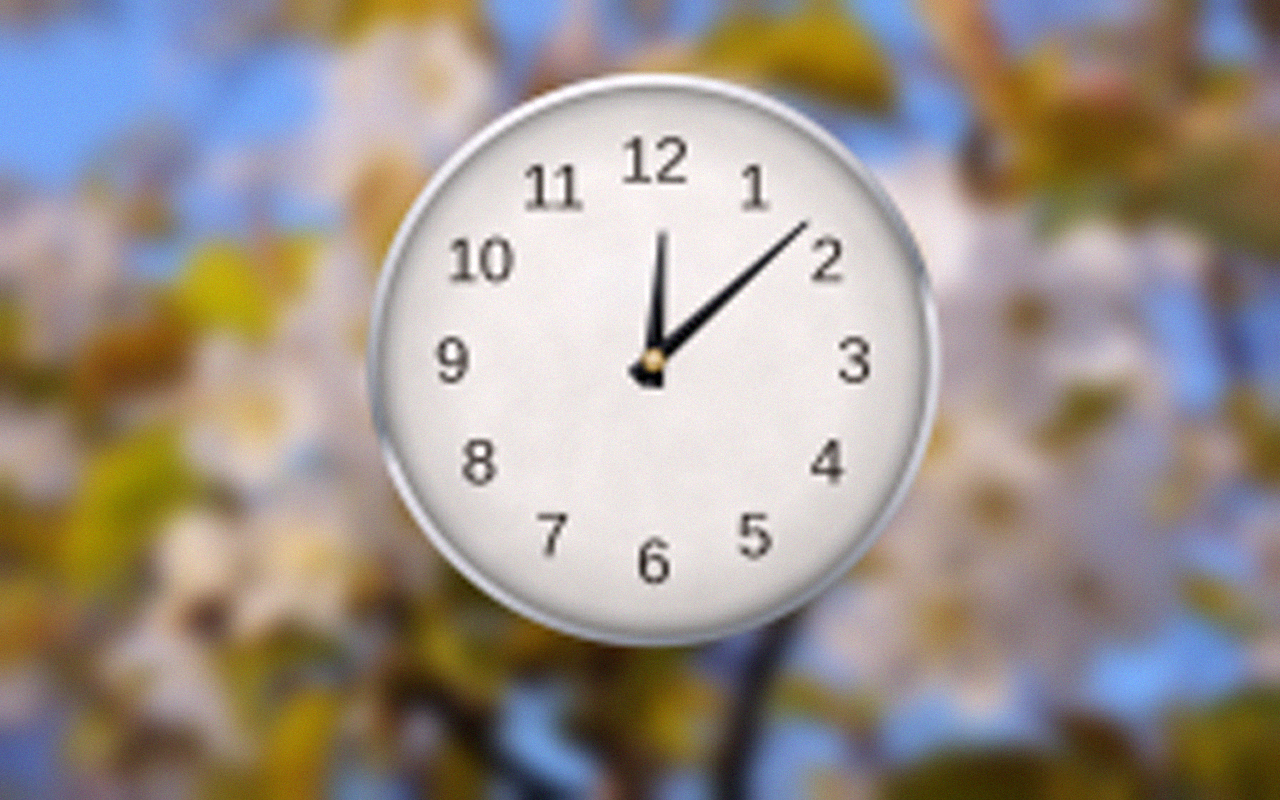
**12:08**
